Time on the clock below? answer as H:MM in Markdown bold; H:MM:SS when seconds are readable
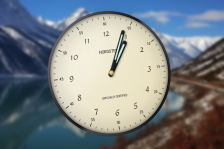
**1:04**
